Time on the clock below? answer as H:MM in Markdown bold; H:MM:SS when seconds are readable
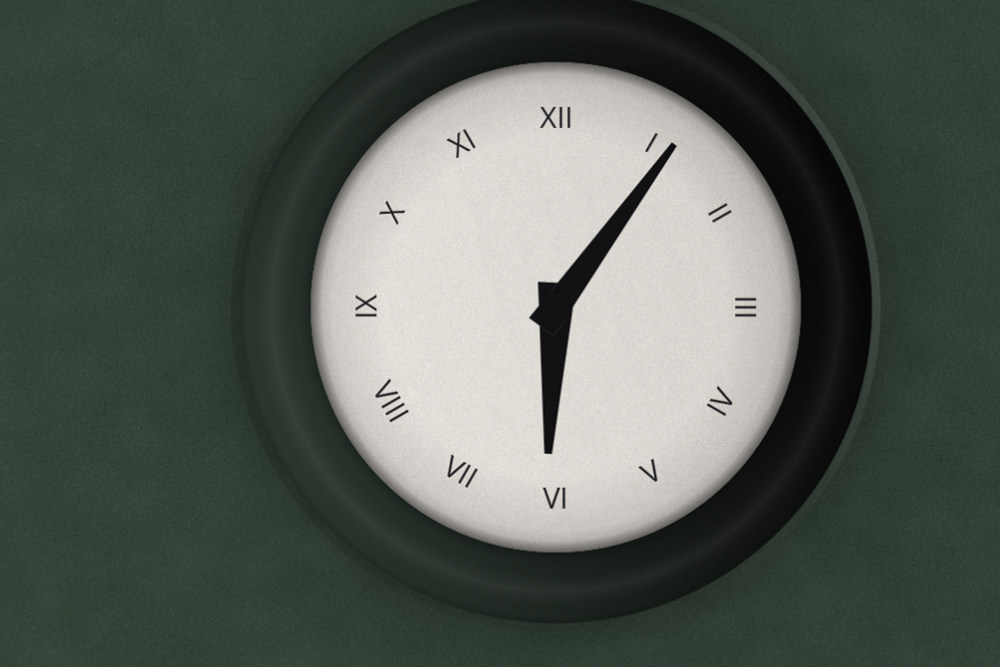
**6:06**
